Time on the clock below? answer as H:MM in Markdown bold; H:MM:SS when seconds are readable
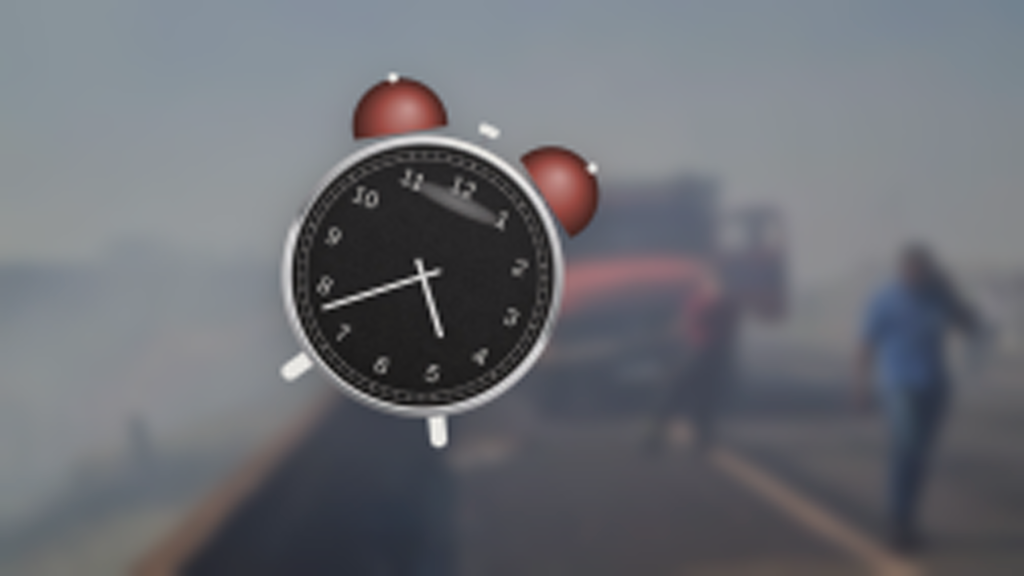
**4:38**
